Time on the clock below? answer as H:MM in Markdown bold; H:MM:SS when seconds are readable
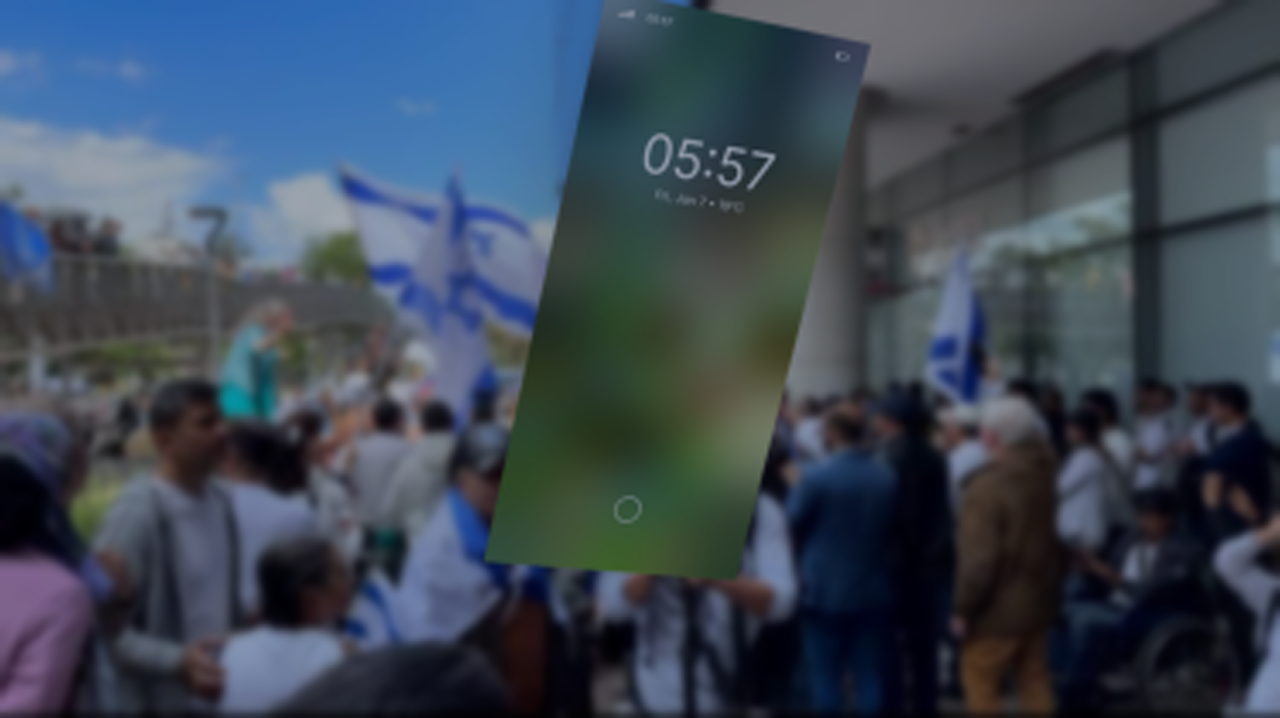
**5:57**
